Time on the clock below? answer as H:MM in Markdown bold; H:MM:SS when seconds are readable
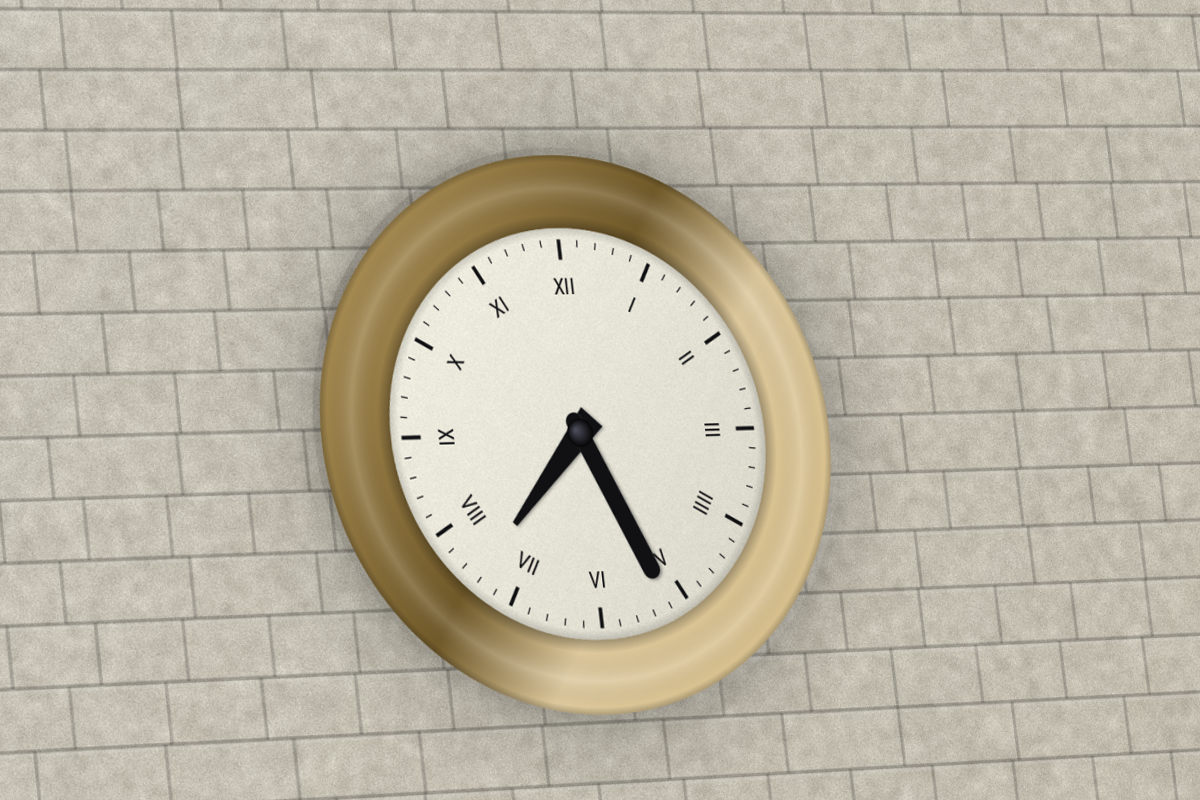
**7:26**
